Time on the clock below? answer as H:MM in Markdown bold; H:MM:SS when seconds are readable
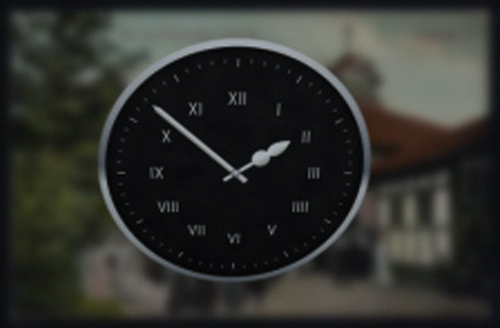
**1:52**
